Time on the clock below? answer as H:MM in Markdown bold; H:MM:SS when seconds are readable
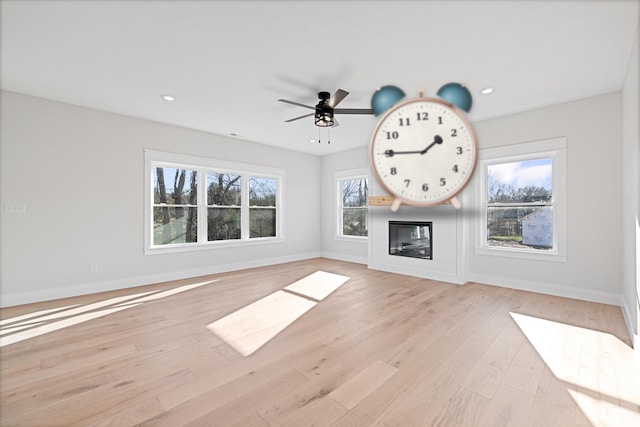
**1:45**
